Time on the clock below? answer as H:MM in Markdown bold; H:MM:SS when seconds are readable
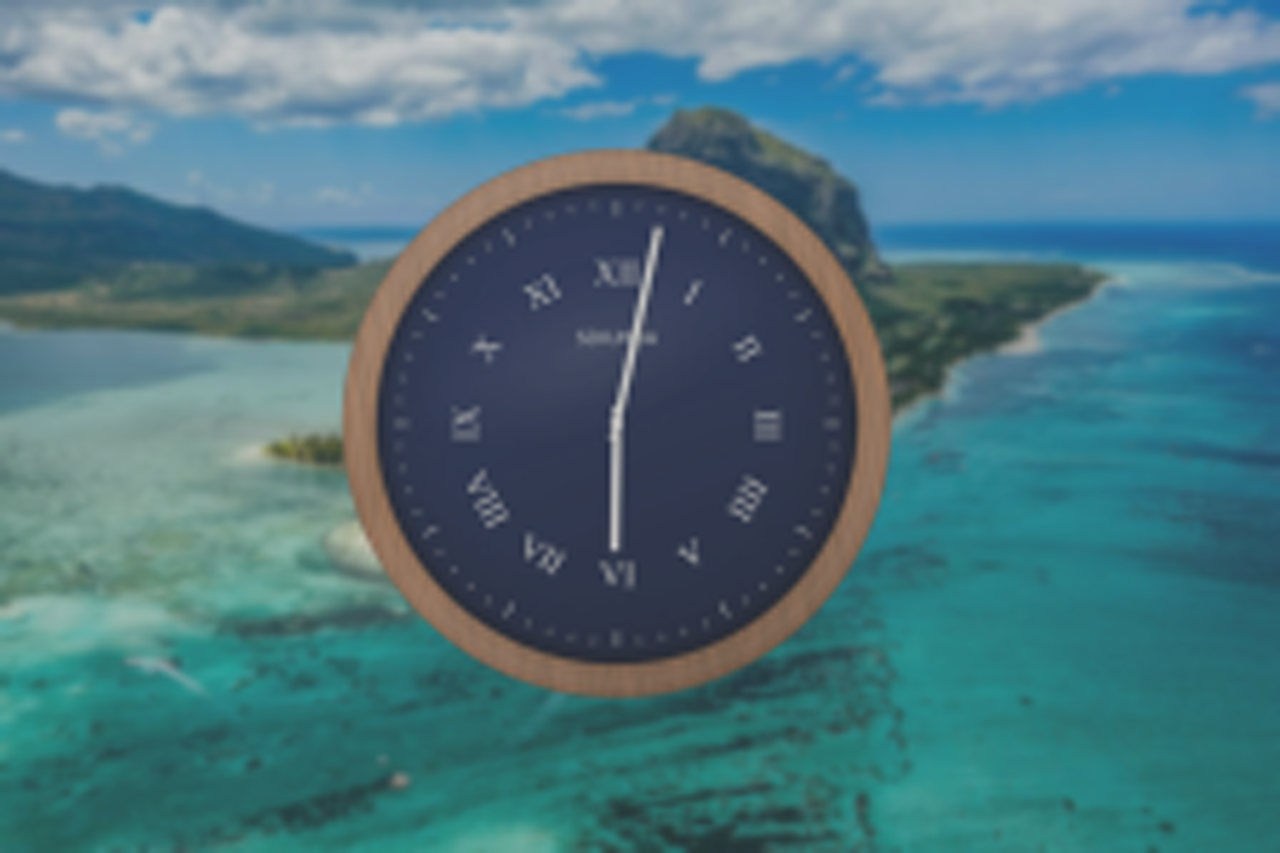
**6:02**
